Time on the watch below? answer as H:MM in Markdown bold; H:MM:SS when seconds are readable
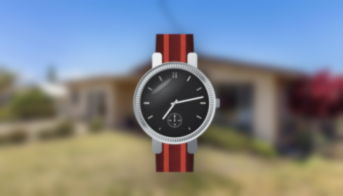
**7:13**
